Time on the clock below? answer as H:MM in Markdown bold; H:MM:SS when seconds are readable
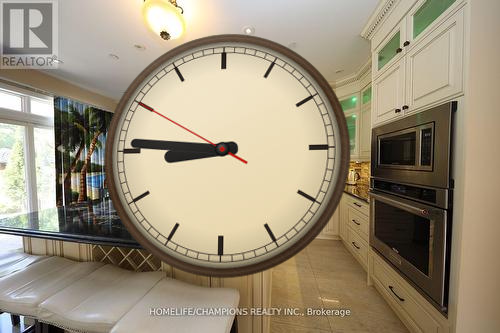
**8:45:50**
